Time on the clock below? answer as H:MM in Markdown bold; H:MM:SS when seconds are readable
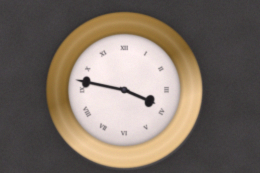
**3:47**
